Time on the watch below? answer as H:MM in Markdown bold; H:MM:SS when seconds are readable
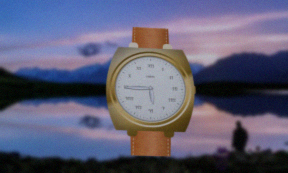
**5:45**
